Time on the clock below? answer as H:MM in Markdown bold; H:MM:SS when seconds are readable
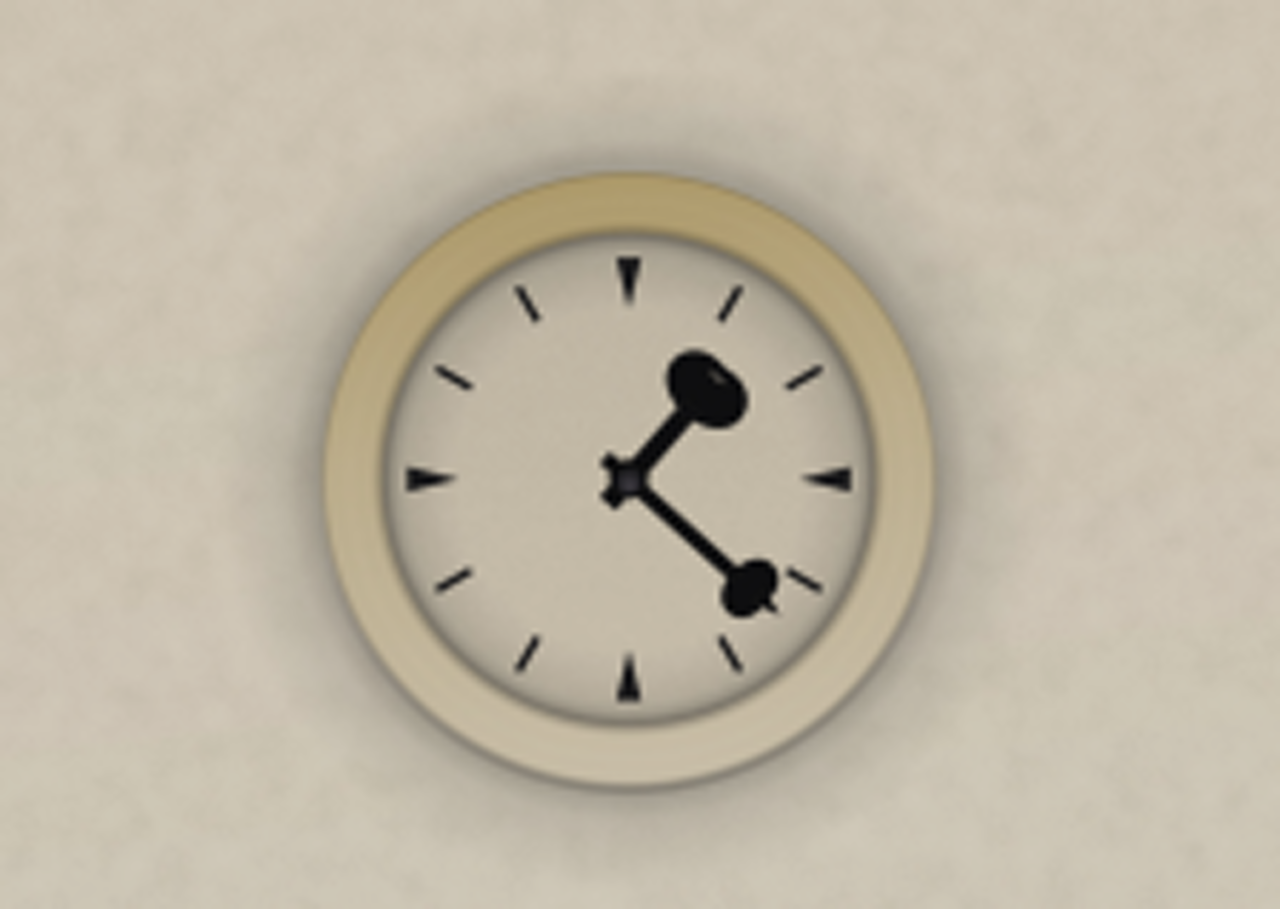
**1:22**
